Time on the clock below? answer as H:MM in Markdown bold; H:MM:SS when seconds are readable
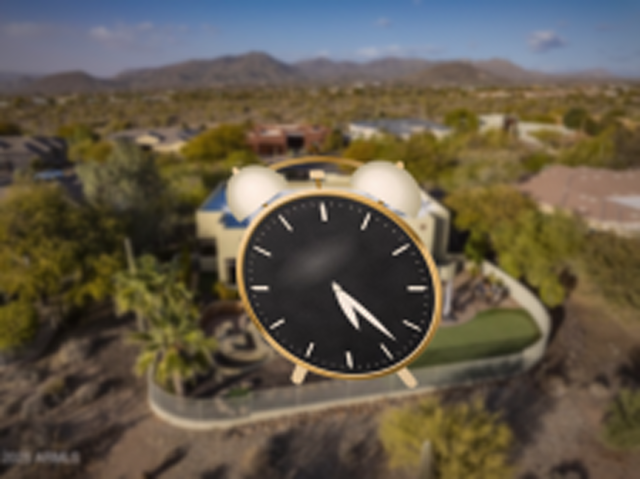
**5:23**
